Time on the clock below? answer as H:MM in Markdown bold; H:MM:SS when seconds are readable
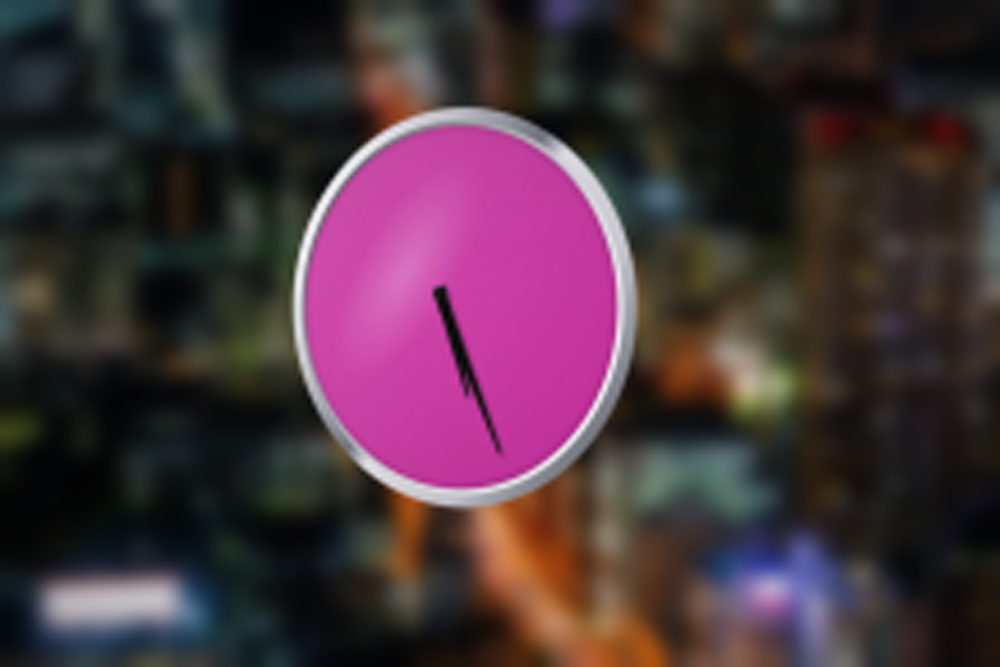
**5:26**
